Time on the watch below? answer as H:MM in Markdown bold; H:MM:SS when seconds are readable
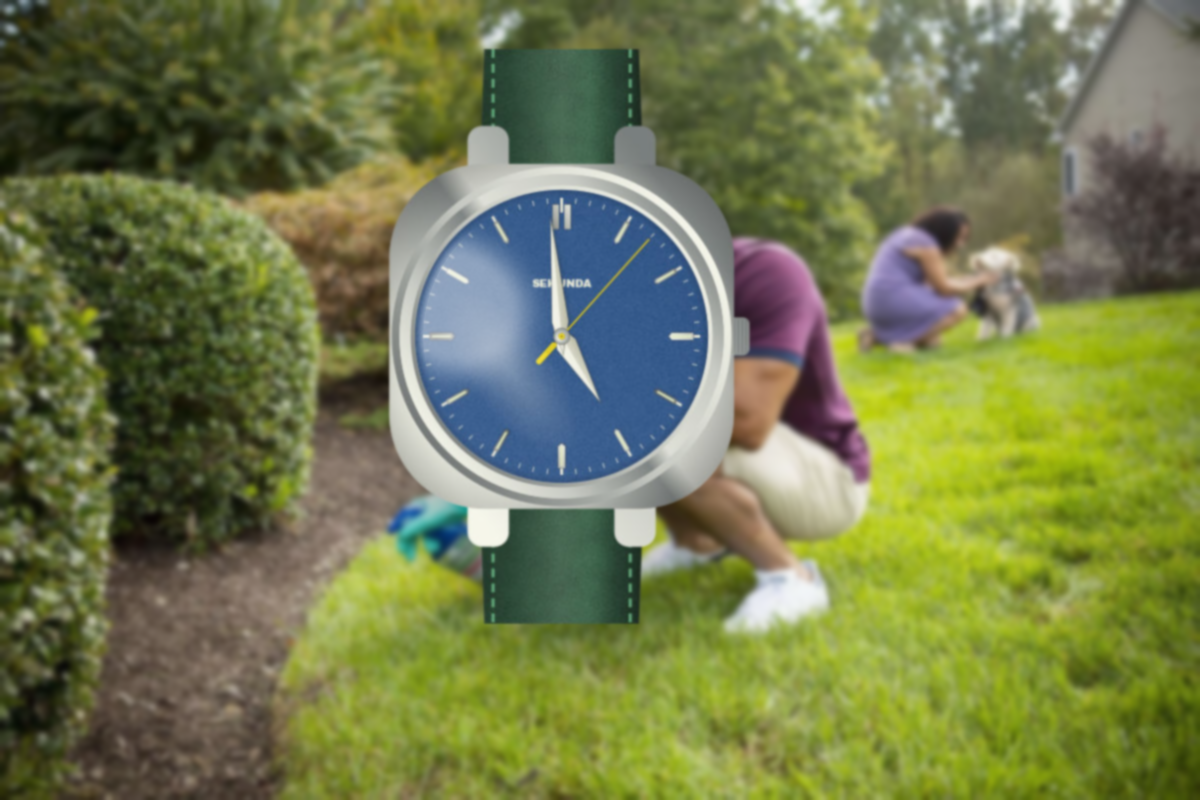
**4:59:07**
